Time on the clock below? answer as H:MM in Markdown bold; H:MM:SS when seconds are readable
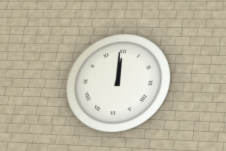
**11:59**
